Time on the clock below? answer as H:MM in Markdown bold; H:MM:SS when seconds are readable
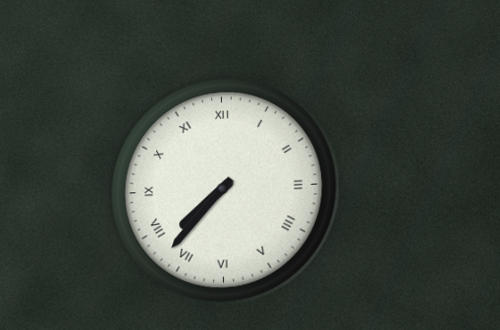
**7:37**
